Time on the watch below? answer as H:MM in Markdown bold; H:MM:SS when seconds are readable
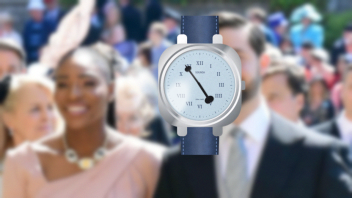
**4:54**
